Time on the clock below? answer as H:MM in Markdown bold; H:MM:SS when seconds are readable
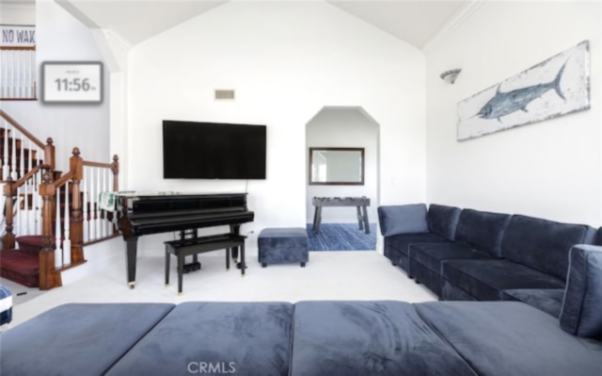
**11:56**
